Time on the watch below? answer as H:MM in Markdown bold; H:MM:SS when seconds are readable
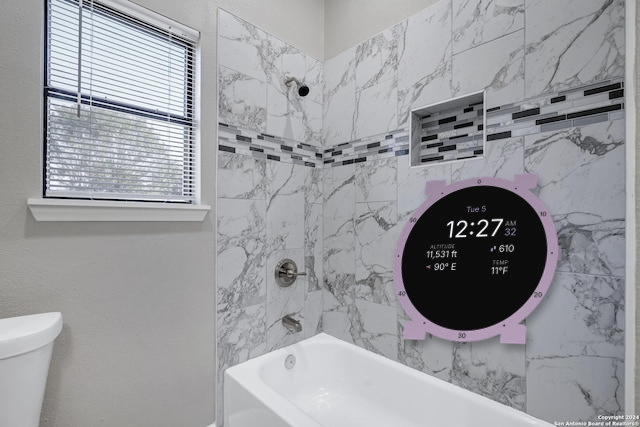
**12:27:32**
